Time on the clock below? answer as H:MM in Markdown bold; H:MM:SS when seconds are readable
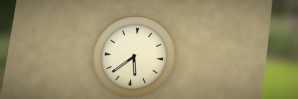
**5:38**
